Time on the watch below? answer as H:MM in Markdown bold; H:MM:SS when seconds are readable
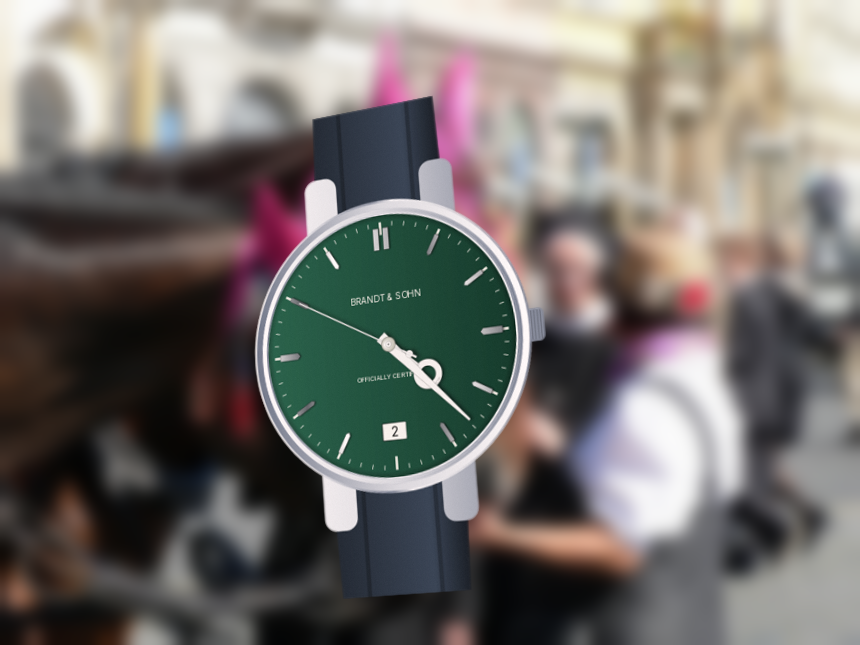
**4:22:50**
